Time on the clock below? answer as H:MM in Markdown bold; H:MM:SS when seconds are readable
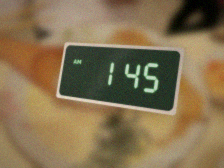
**1:45**
